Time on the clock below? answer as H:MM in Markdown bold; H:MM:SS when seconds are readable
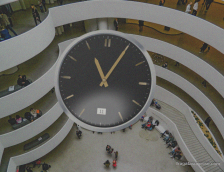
**11:05**
